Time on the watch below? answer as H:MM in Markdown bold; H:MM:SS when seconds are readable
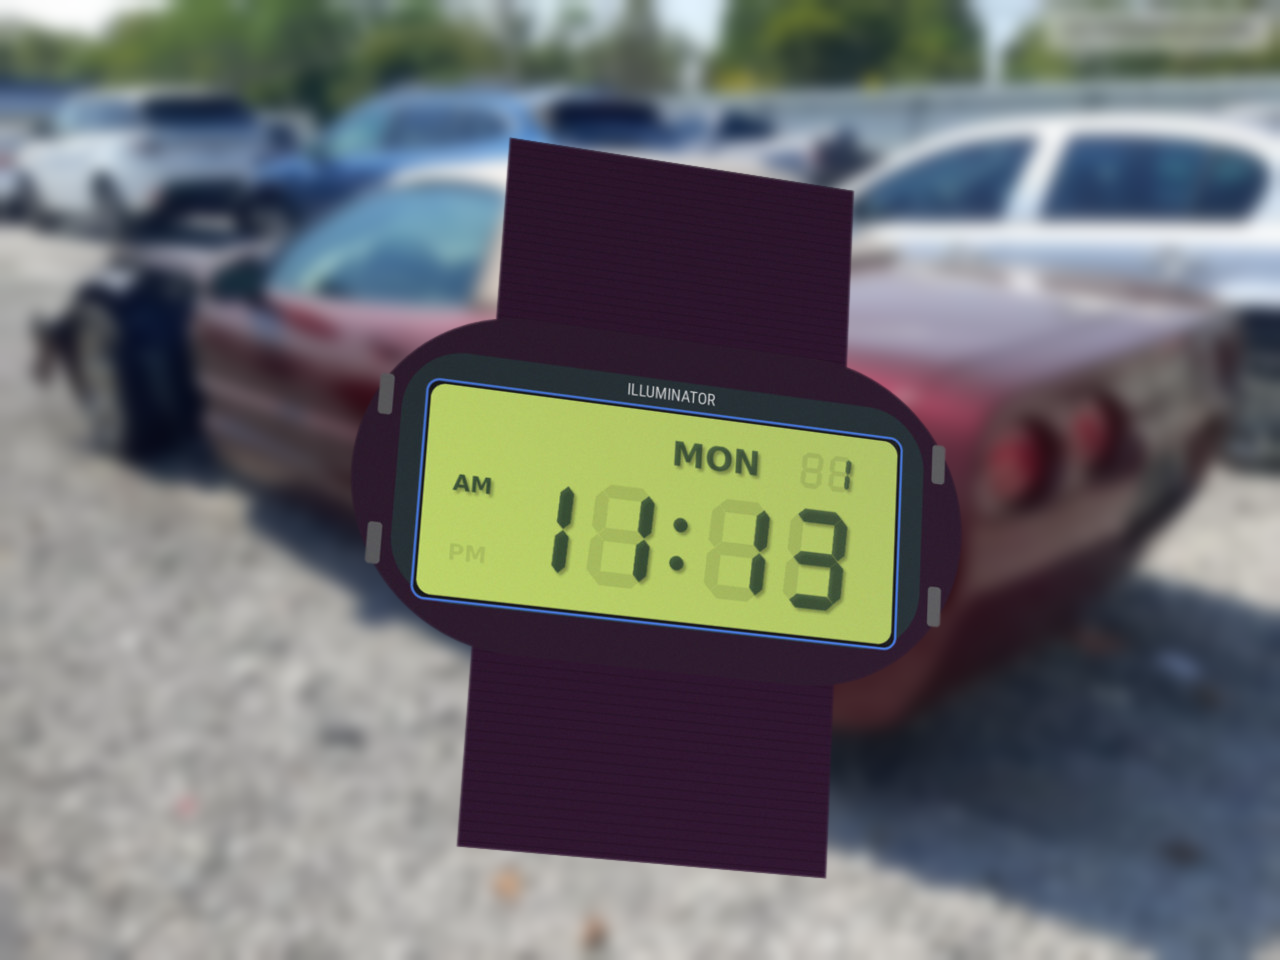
**11:13**
